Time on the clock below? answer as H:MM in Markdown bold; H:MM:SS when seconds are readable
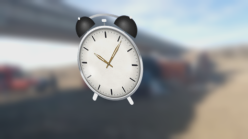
**10:06**
